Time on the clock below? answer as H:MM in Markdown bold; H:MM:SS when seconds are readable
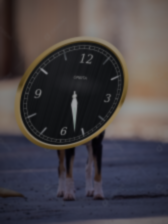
**5:27**
